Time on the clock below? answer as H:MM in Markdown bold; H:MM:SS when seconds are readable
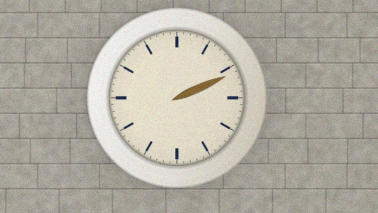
**2:11**
